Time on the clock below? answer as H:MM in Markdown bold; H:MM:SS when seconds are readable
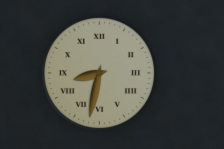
**8:32**
